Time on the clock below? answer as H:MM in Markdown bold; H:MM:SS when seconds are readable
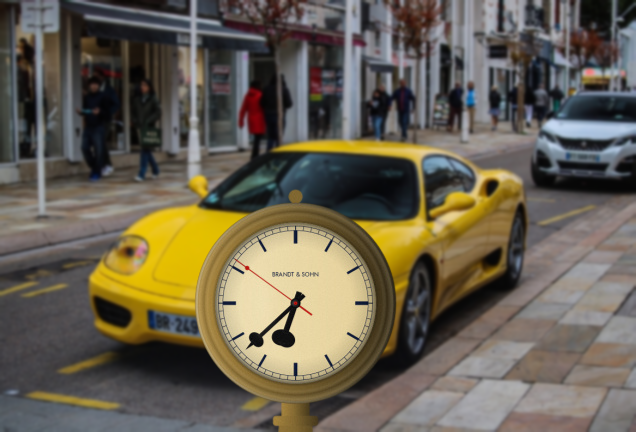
**6:37:51**
